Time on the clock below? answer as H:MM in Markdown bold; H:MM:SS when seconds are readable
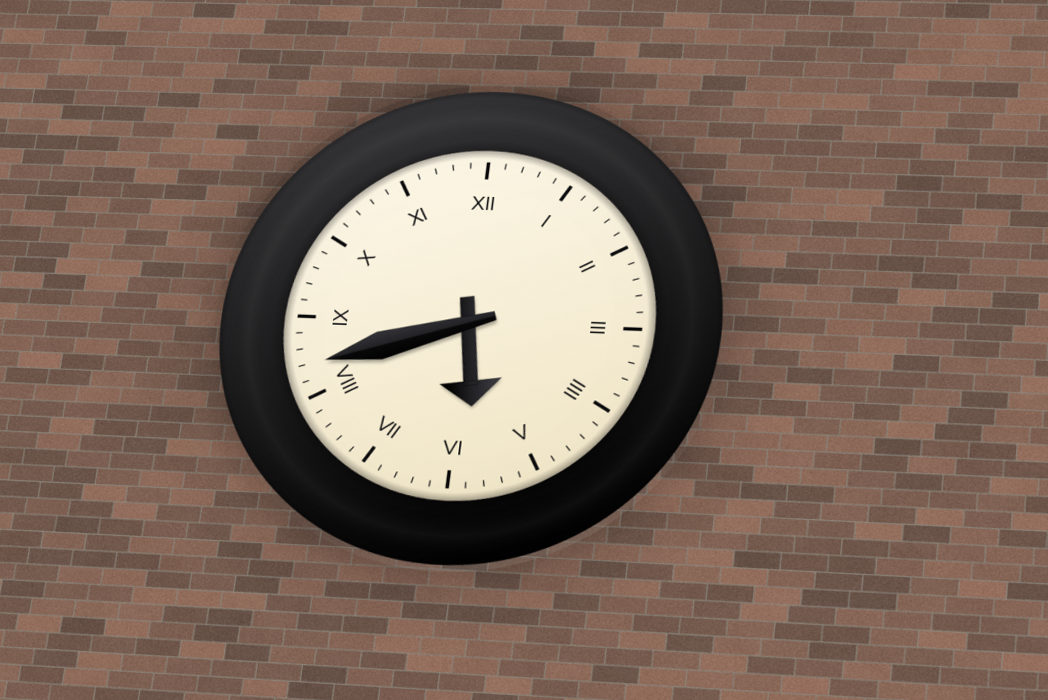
**5:42**
